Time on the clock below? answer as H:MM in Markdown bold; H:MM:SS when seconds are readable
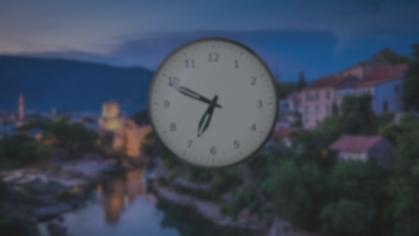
**6:49**
